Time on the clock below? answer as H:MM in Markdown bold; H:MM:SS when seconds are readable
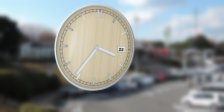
**3:36**
